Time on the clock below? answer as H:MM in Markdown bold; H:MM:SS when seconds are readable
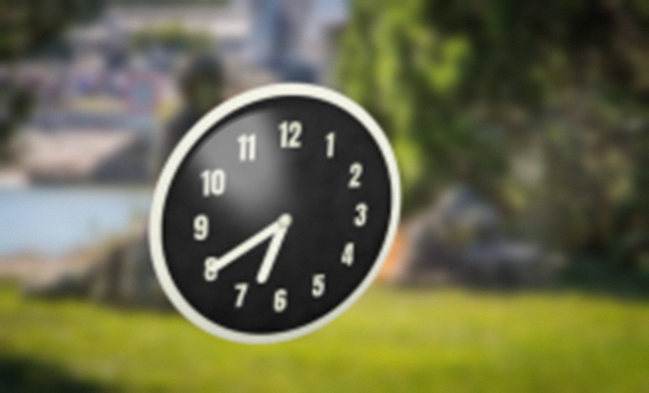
**6:40**
